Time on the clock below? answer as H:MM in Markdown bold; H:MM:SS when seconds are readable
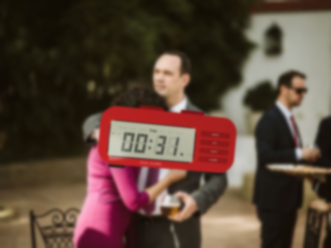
**0:31**
